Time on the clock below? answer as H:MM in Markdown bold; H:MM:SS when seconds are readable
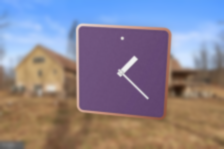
**1:22**
